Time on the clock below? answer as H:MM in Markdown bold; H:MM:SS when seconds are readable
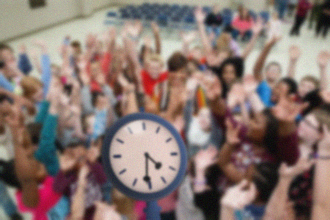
**4:31**
